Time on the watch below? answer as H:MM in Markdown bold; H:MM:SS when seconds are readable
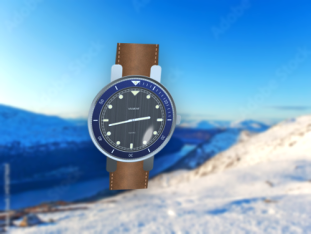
**2:43**
